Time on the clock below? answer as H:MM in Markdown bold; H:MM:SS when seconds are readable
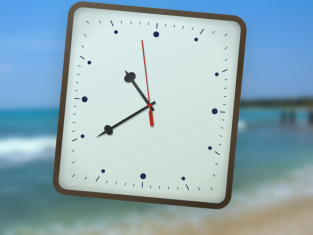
**10:38:58**
